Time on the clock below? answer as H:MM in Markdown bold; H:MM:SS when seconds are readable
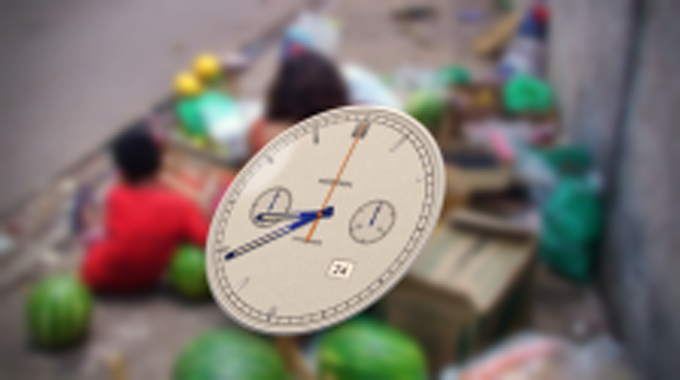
**8:39**
